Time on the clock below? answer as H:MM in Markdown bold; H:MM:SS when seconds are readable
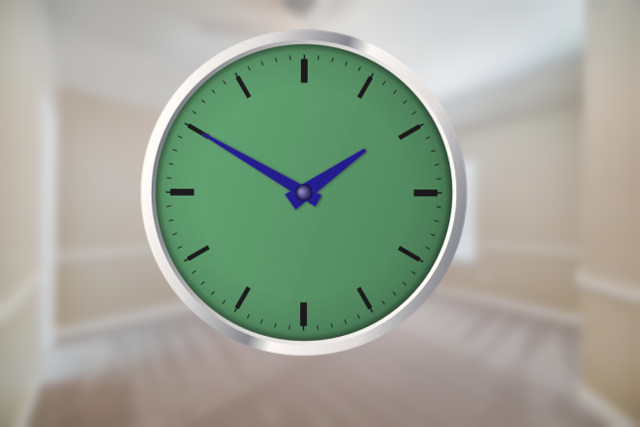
**1:50**
